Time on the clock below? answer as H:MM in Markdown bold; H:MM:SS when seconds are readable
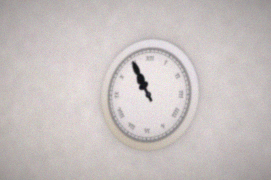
**10:55**
